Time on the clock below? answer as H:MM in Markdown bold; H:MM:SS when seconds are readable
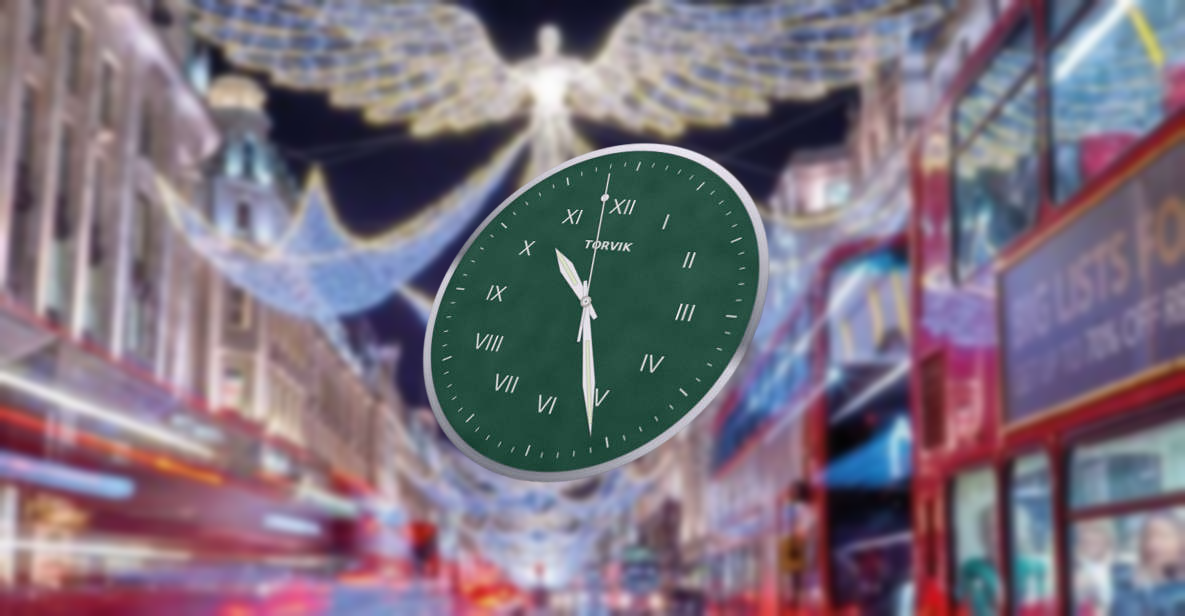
**10:25:58**
